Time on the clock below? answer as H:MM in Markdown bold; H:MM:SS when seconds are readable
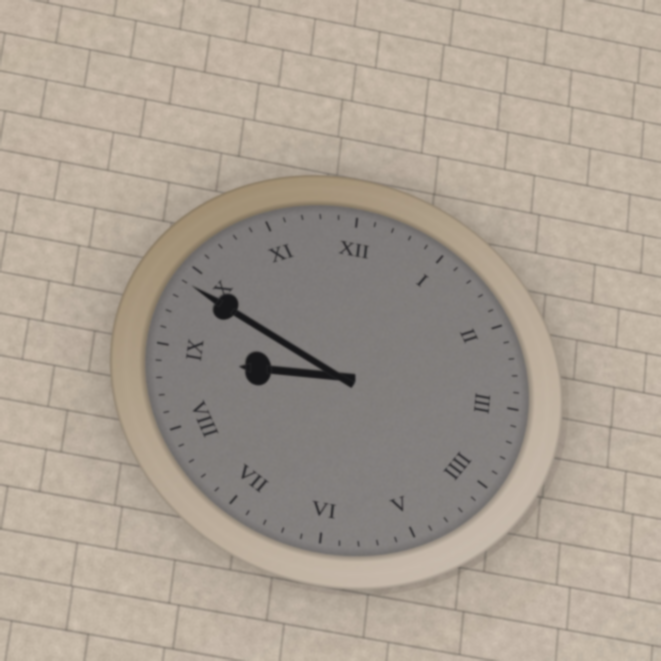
**8:49**
